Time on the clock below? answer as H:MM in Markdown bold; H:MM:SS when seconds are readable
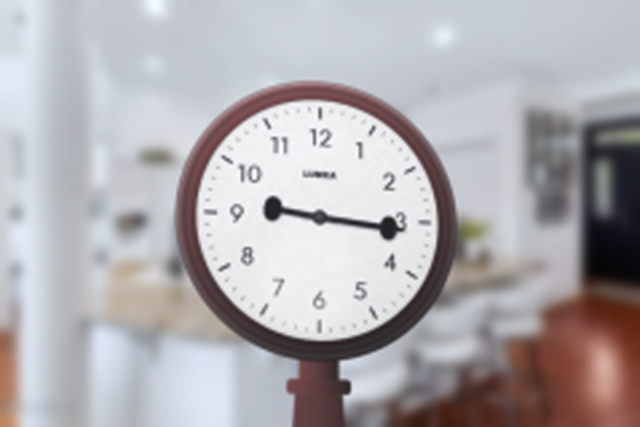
**9:16**
